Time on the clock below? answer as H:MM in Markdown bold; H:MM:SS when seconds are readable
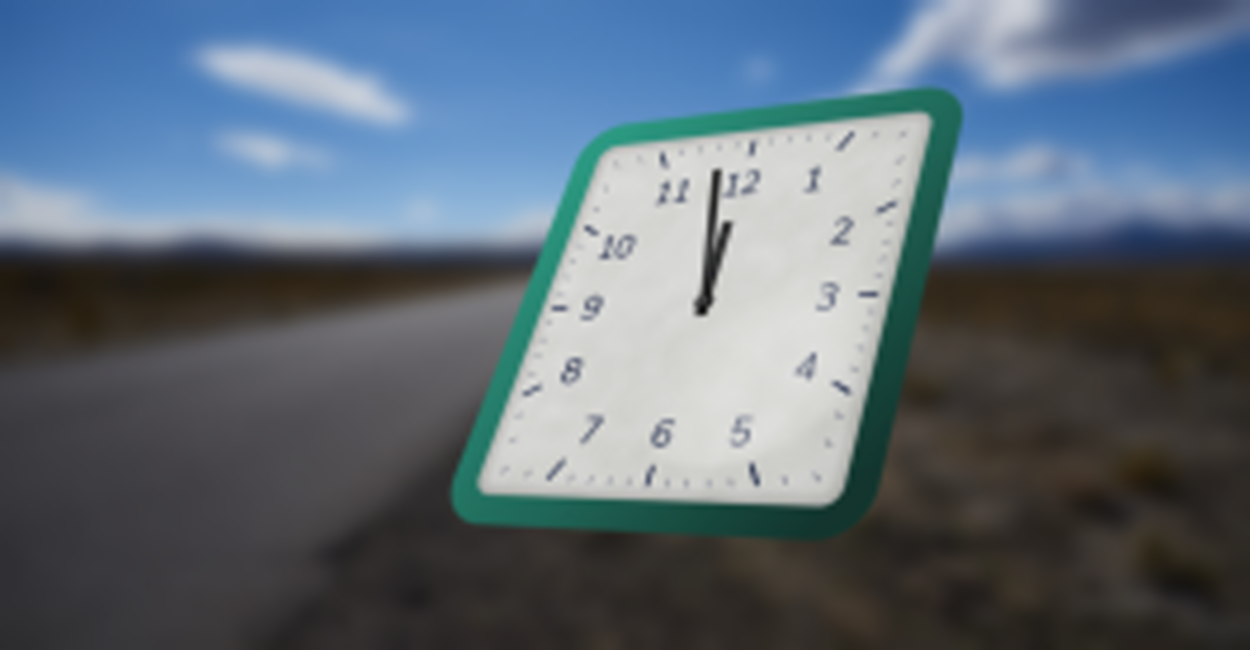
**11:58**
